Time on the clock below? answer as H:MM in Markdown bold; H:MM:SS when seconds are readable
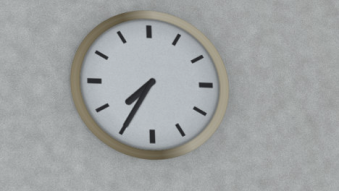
**7:35**
